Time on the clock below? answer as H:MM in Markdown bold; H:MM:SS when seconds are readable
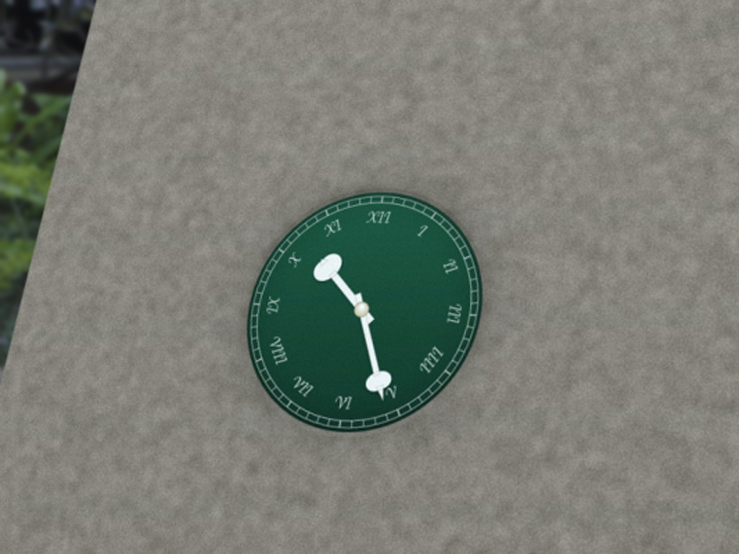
**10:26**
